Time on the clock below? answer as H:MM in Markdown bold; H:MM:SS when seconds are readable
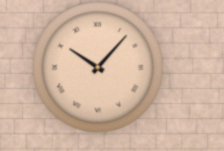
**10:07**
